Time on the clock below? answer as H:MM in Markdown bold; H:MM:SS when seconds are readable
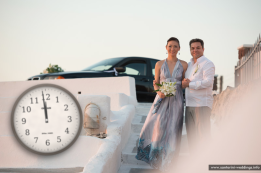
**11:59**
